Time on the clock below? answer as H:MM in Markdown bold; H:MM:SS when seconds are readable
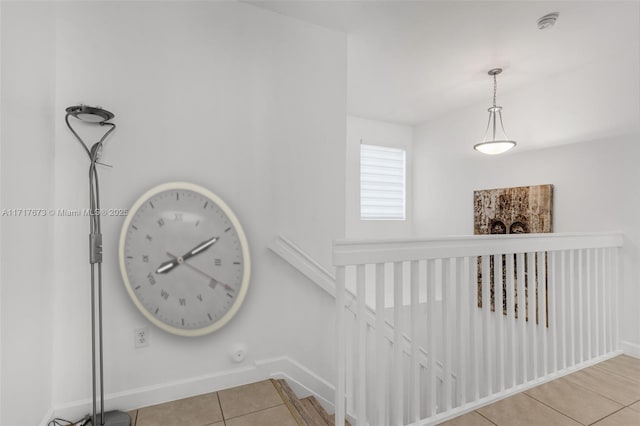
**8:10:19**
